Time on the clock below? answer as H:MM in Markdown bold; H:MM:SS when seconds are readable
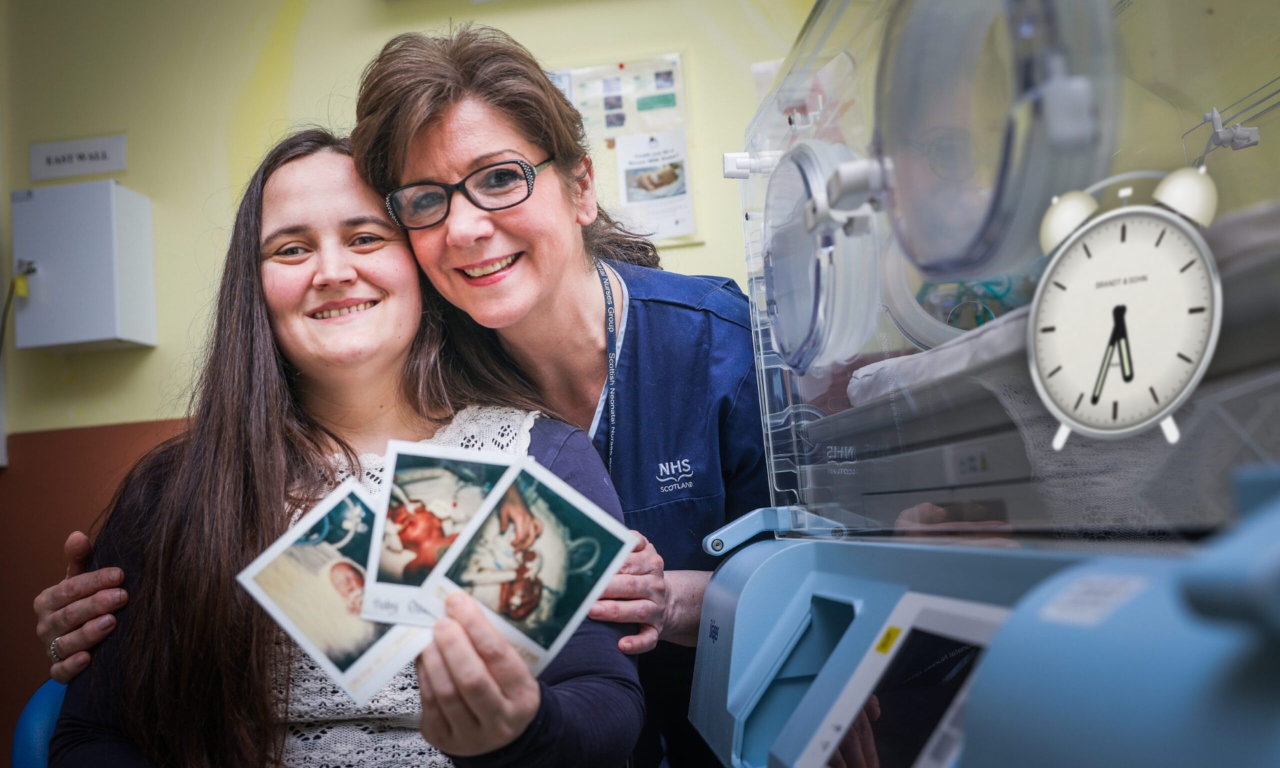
**5:33**
